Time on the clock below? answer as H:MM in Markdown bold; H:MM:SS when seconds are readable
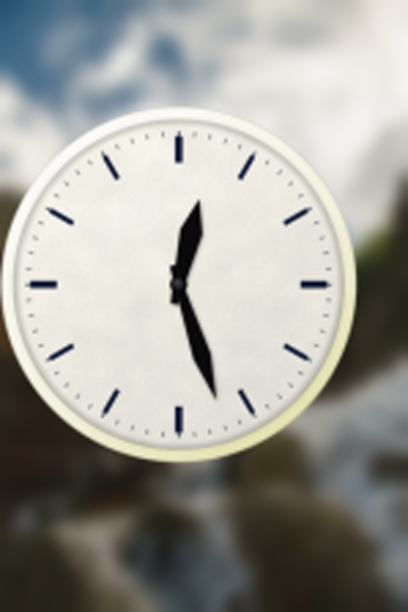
**12:27**
